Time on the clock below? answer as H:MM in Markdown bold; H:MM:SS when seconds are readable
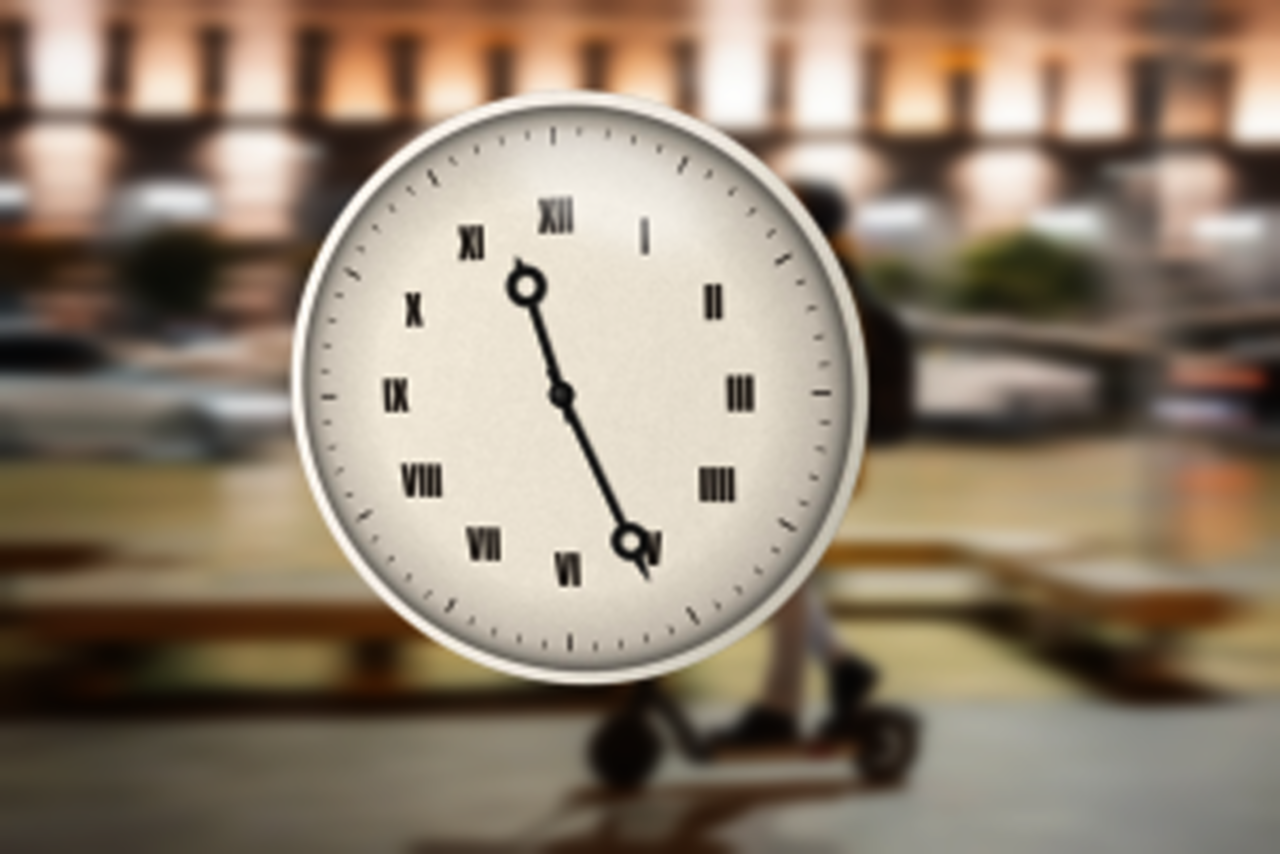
**11:26**
